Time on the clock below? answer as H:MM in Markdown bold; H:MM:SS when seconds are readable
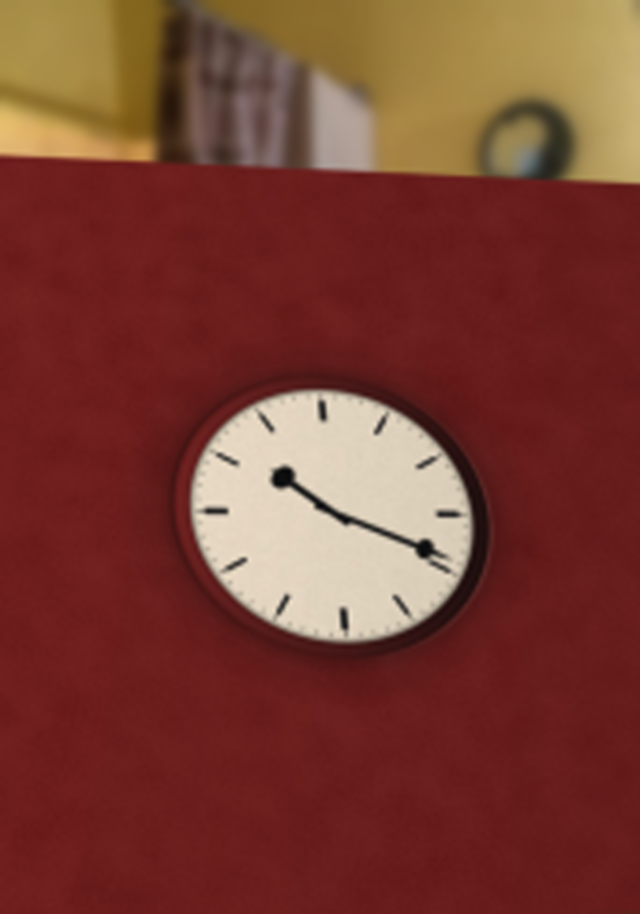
**10:19**
